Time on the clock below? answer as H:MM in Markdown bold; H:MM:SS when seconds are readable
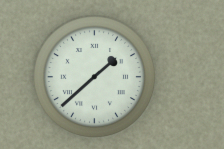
**1:38**
